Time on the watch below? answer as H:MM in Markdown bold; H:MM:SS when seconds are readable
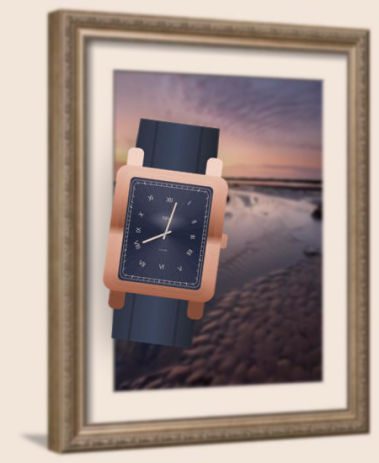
**8:02**
